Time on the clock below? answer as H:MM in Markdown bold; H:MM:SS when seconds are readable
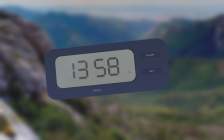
**13:58**
